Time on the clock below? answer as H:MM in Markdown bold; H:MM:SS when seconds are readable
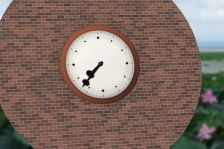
**7:37**
